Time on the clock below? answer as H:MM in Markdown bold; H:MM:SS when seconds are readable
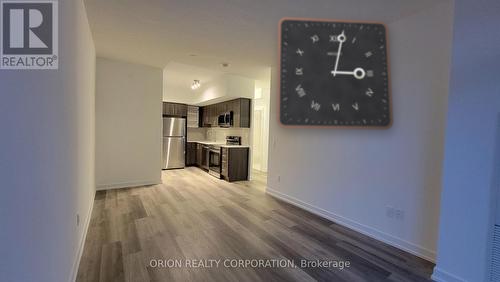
**3:02**
